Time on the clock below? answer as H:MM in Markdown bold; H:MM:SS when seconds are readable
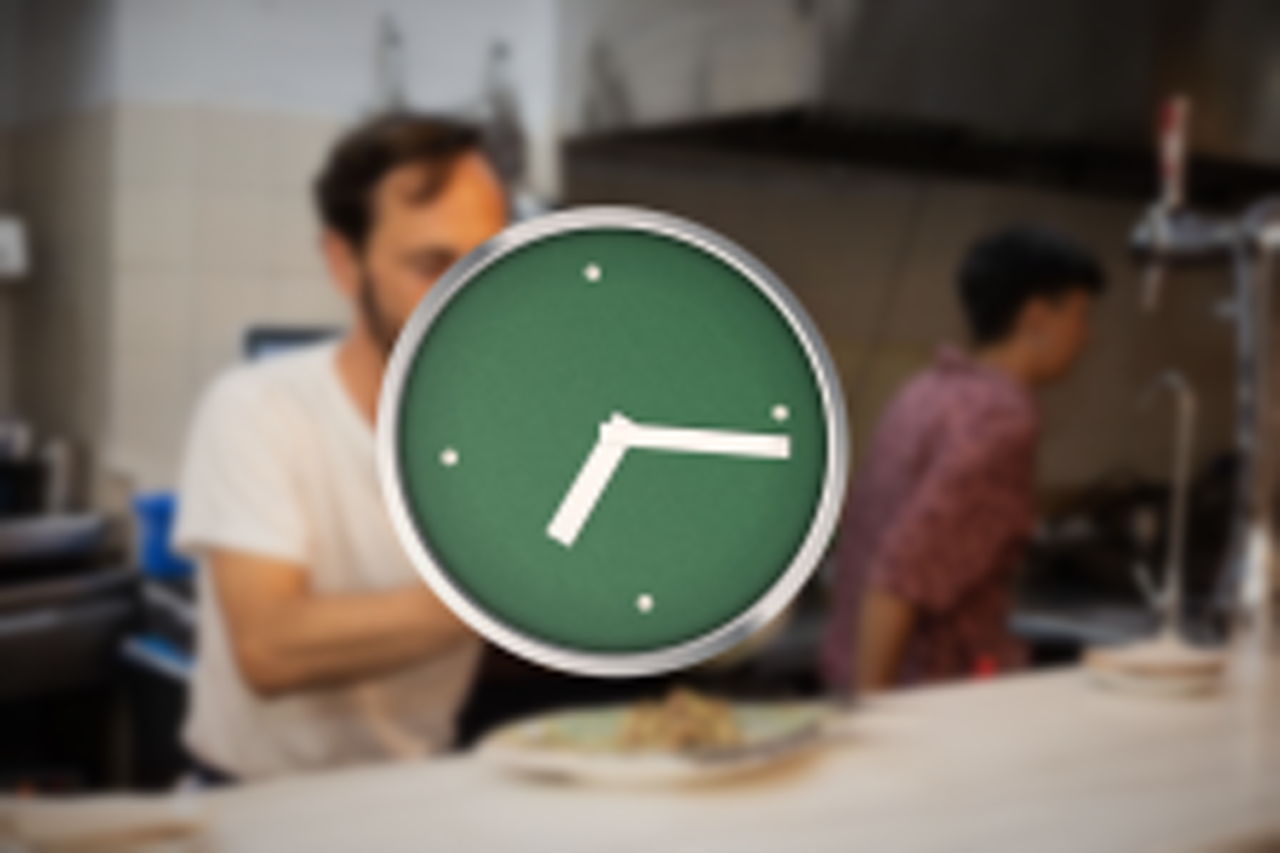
**7:17**
